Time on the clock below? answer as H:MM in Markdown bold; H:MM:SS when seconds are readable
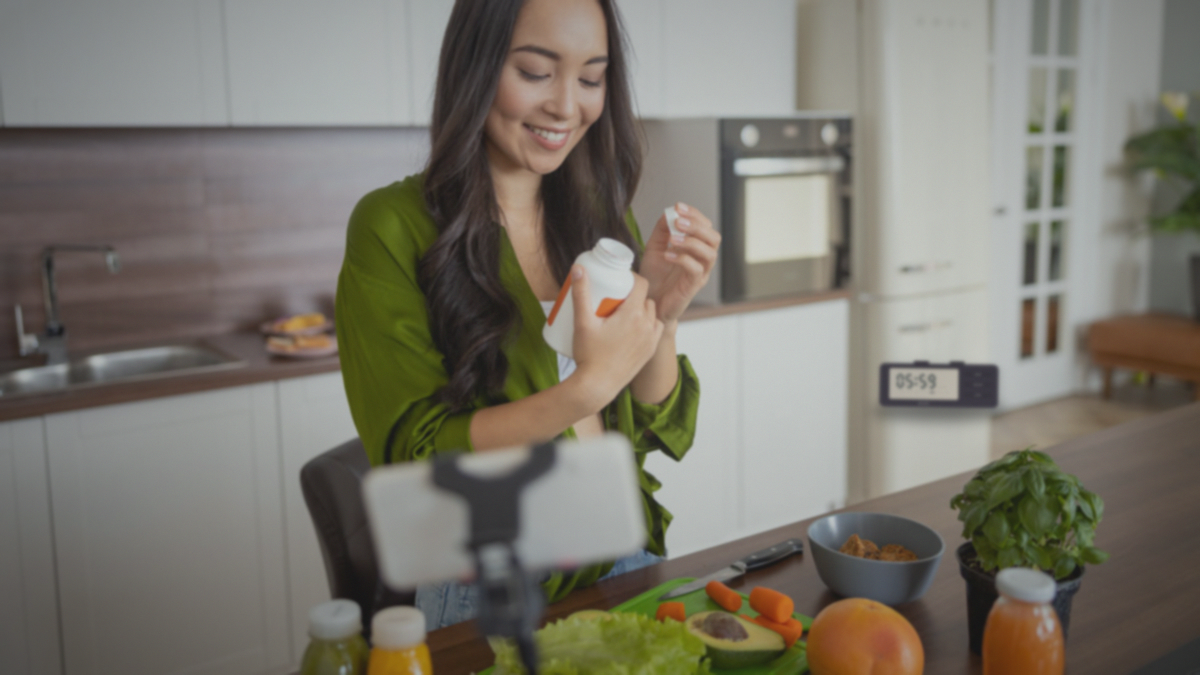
**5:59**
